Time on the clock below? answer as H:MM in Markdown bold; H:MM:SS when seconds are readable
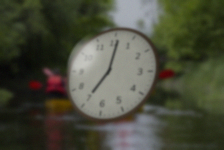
**7:01**
